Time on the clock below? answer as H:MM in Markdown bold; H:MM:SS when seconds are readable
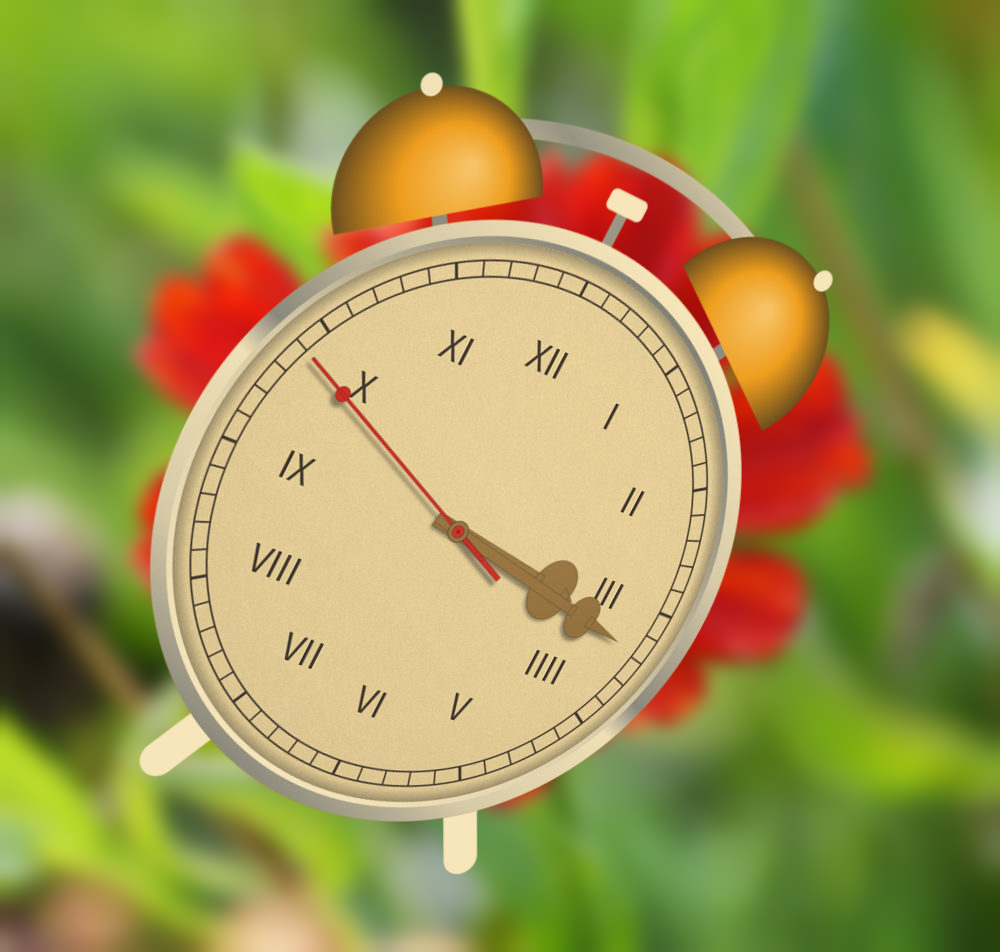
**3:16:49**
